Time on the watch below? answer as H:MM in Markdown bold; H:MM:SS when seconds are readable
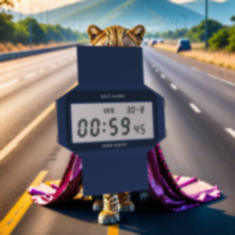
**0:59**
